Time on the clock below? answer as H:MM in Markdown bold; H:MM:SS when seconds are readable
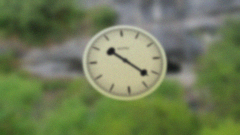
**10:22**
